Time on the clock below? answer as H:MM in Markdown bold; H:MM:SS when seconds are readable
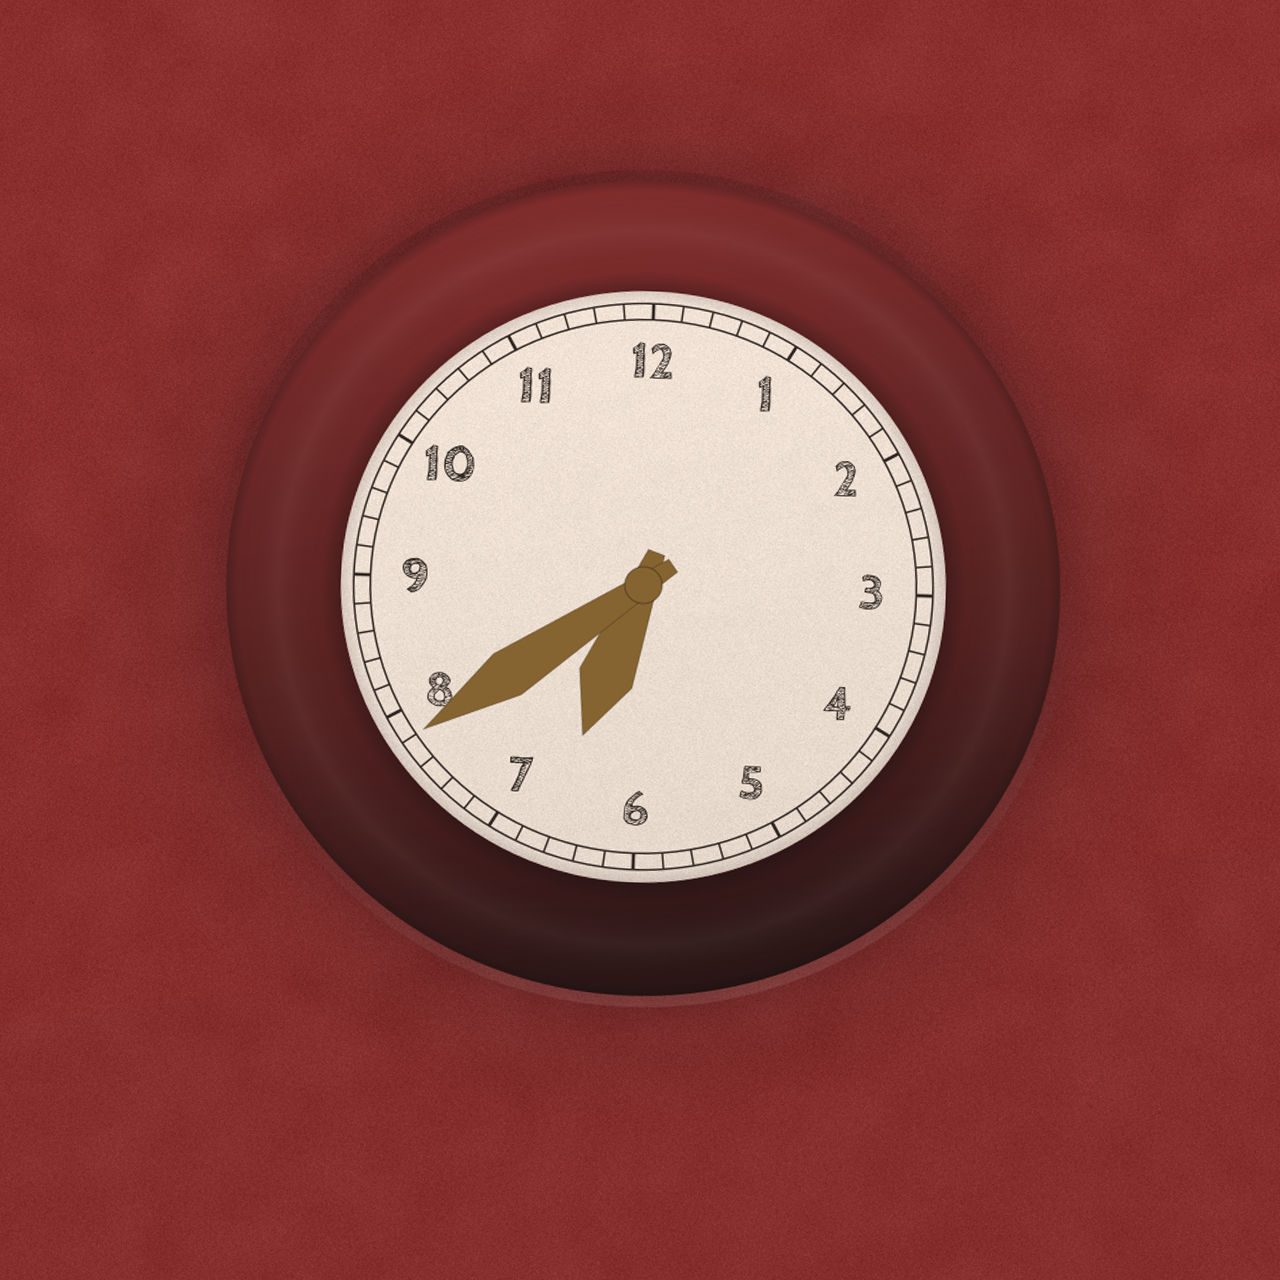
**6:39**
